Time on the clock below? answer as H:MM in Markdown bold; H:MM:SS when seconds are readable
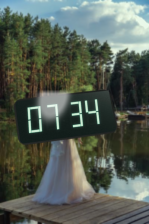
**7:34**
